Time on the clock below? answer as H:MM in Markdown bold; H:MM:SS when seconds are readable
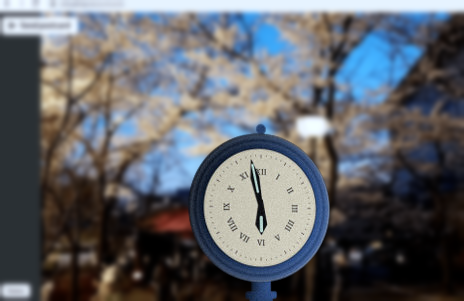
**5:58**
